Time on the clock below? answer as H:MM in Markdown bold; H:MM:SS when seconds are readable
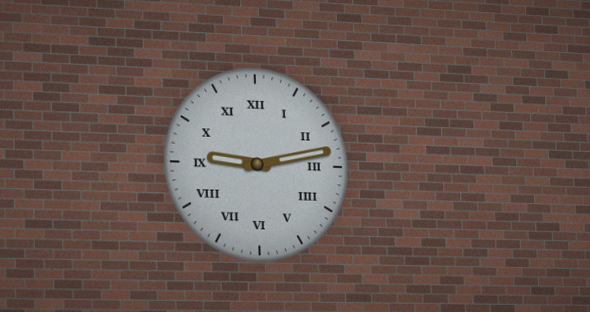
**9:13**
